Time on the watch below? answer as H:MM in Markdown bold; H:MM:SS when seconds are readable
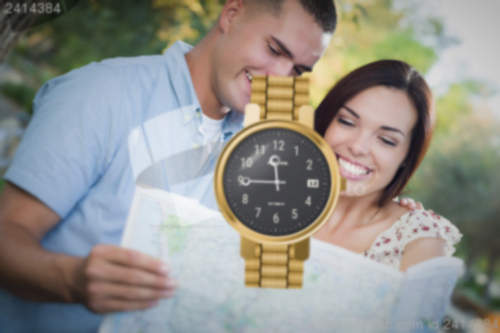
**11:45**
